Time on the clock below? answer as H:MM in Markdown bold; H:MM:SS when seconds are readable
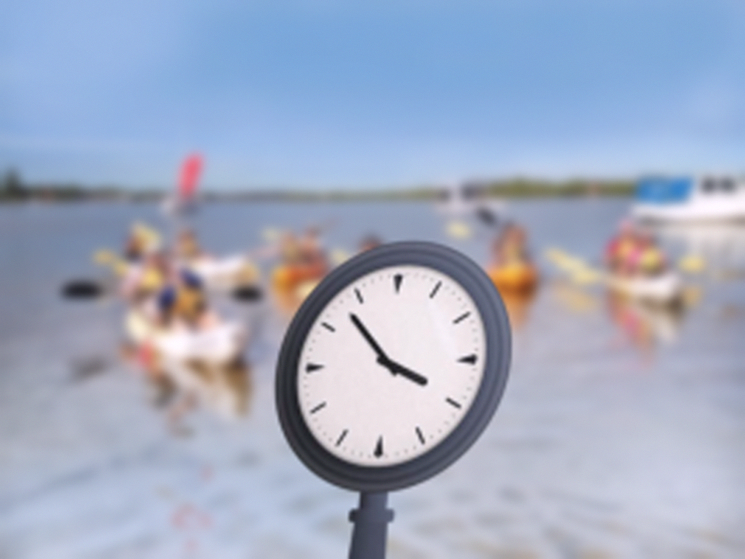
**3:53**
